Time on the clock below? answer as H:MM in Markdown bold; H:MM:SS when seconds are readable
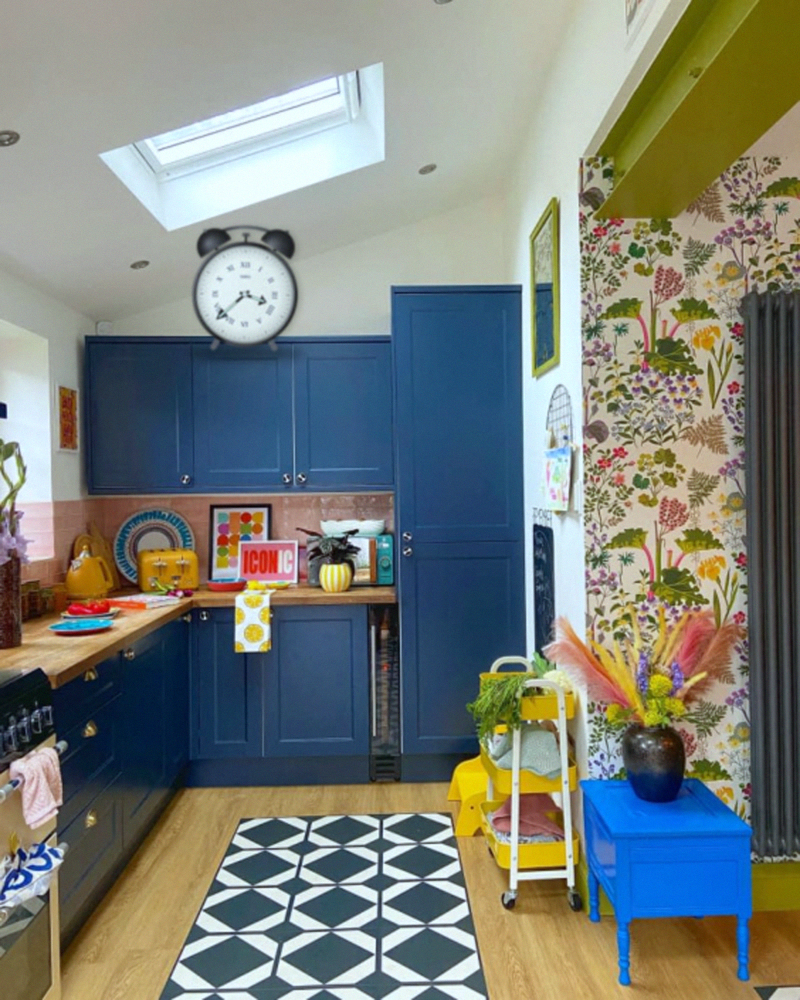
**3:38**
